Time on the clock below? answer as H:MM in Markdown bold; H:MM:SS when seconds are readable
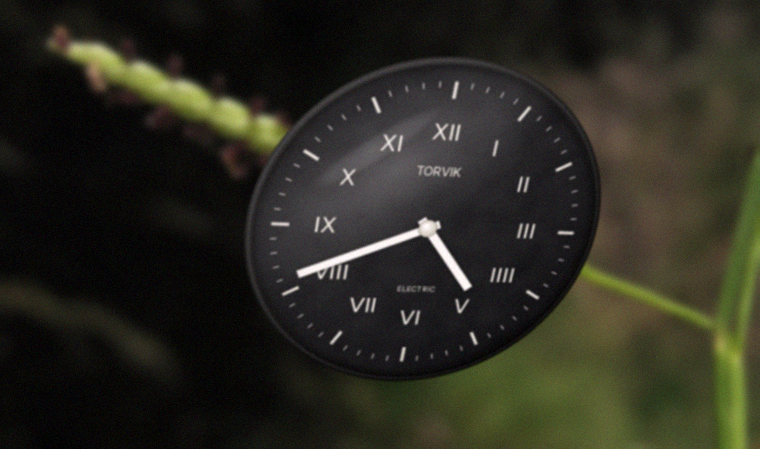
**4:41**
